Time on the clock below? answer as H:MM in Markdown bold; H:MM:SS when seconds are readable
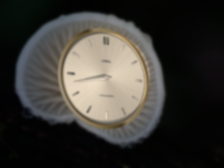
**8:43**
